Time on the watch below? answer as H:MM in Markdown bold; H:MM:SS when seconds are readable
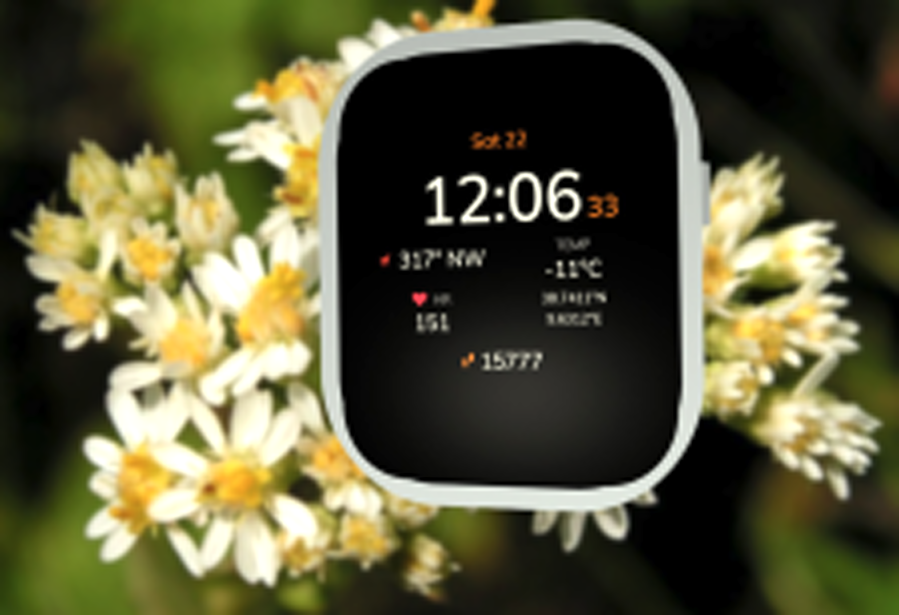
**12:06**
